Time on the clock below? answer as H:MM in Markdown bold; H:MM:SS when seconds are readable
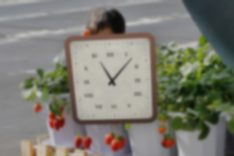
**11:07**
